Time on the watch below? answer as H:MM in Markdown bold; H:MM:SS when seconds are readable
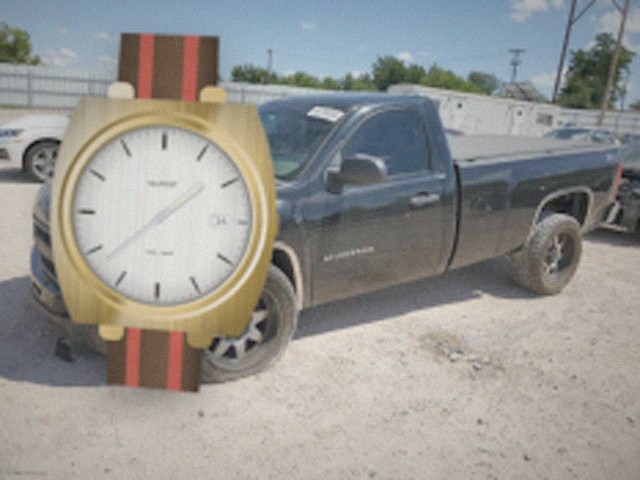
**1:38**
